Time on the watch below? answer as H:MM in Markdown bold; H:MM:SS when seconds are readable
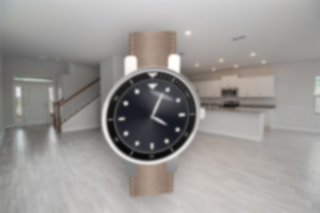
**4:04**
